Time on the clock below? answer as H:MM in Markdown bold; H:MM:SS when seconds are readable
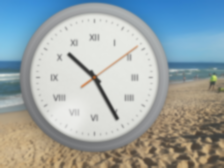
**10:25:09**
